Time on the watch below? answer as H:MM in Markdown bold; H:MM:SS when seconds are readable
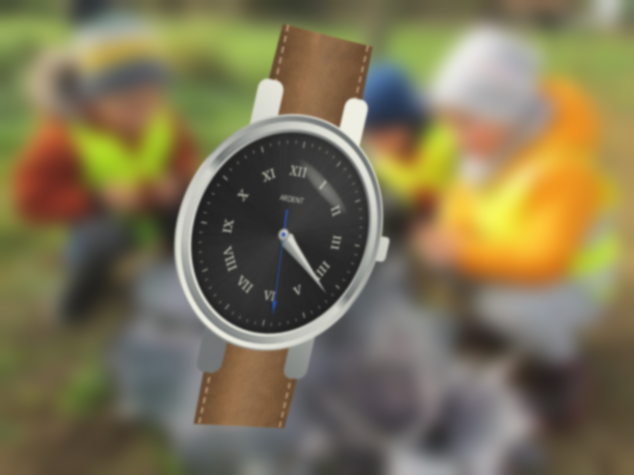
**4:21:29**
